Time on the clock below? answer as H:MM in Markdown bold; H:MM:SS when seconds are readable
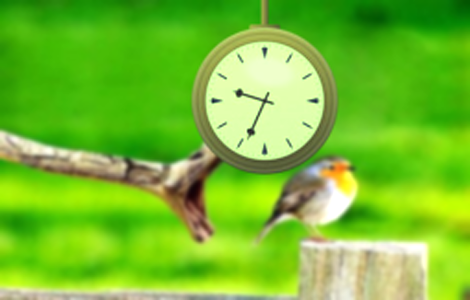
**9:34**
